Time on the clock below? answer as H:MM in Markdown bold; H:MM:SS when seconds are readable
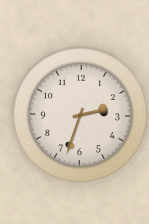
**2:33**
